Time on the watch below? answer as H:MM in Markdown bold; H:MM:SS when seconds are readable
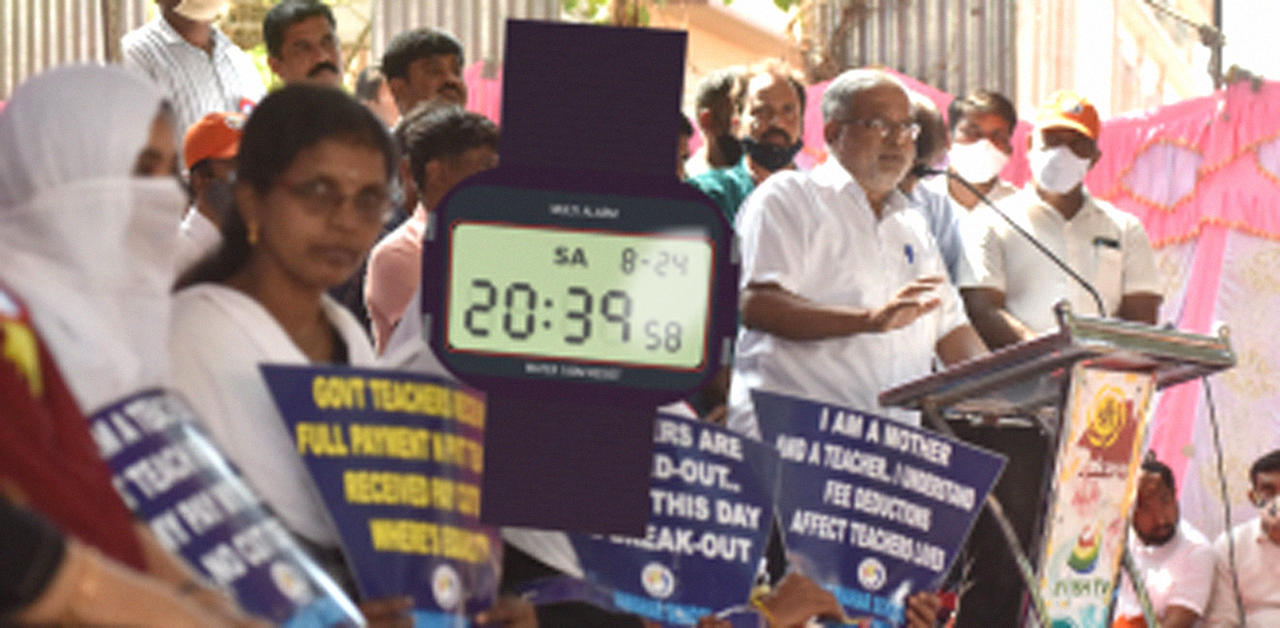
**20:39:58**
